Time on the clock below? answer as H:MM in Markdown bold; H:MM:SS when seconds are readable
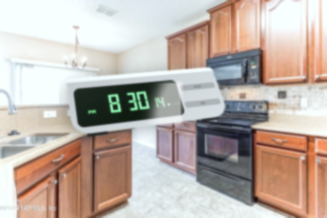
**8:30**
